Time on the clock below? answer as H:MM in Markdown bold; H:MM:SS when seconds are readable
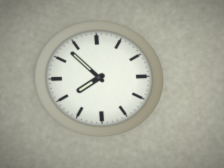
**7:53**
